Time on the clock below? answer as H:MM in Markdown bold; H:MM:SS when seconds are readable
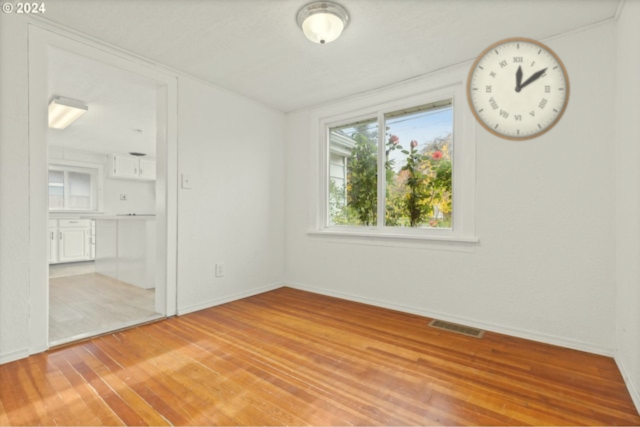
**12:09**
